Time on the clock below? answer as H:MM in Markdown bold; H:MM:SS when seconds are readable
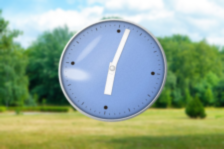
**6:02**
